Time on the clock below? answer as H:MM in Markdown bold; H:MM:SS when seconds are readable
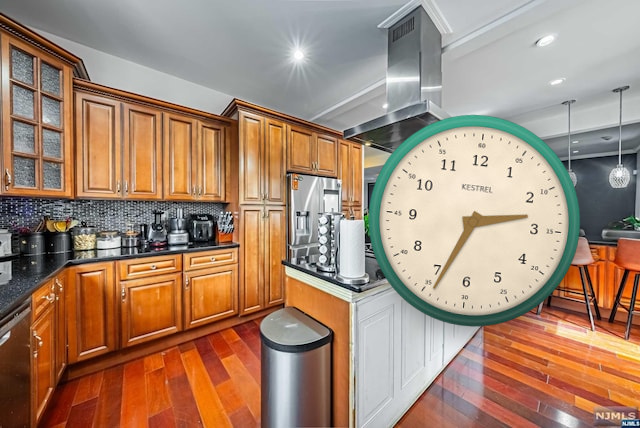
**2:34**
